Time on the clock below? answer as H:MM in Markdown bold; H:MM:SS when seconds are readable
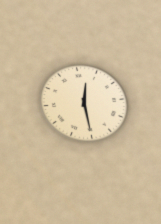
**12:30**
